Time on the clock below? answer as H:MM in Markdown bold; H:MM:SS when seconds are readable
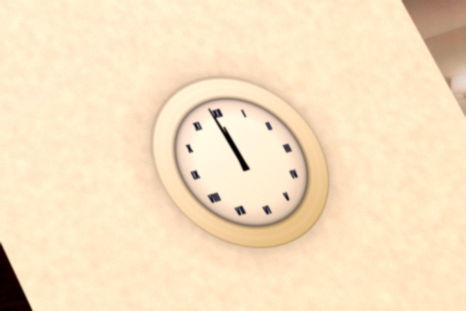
**11:59**
